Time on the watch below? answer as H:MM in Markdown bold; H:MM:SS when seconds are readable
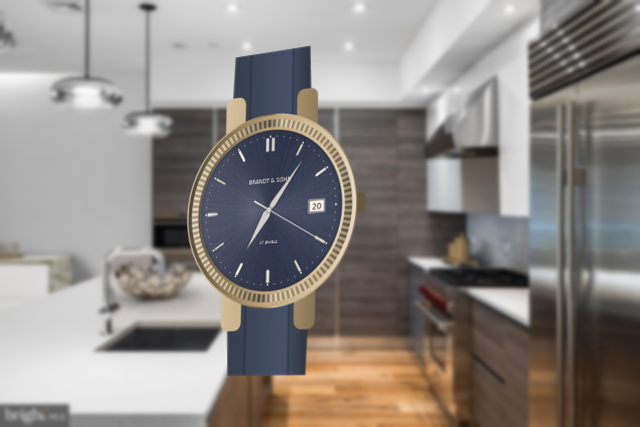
**7:06:20**
